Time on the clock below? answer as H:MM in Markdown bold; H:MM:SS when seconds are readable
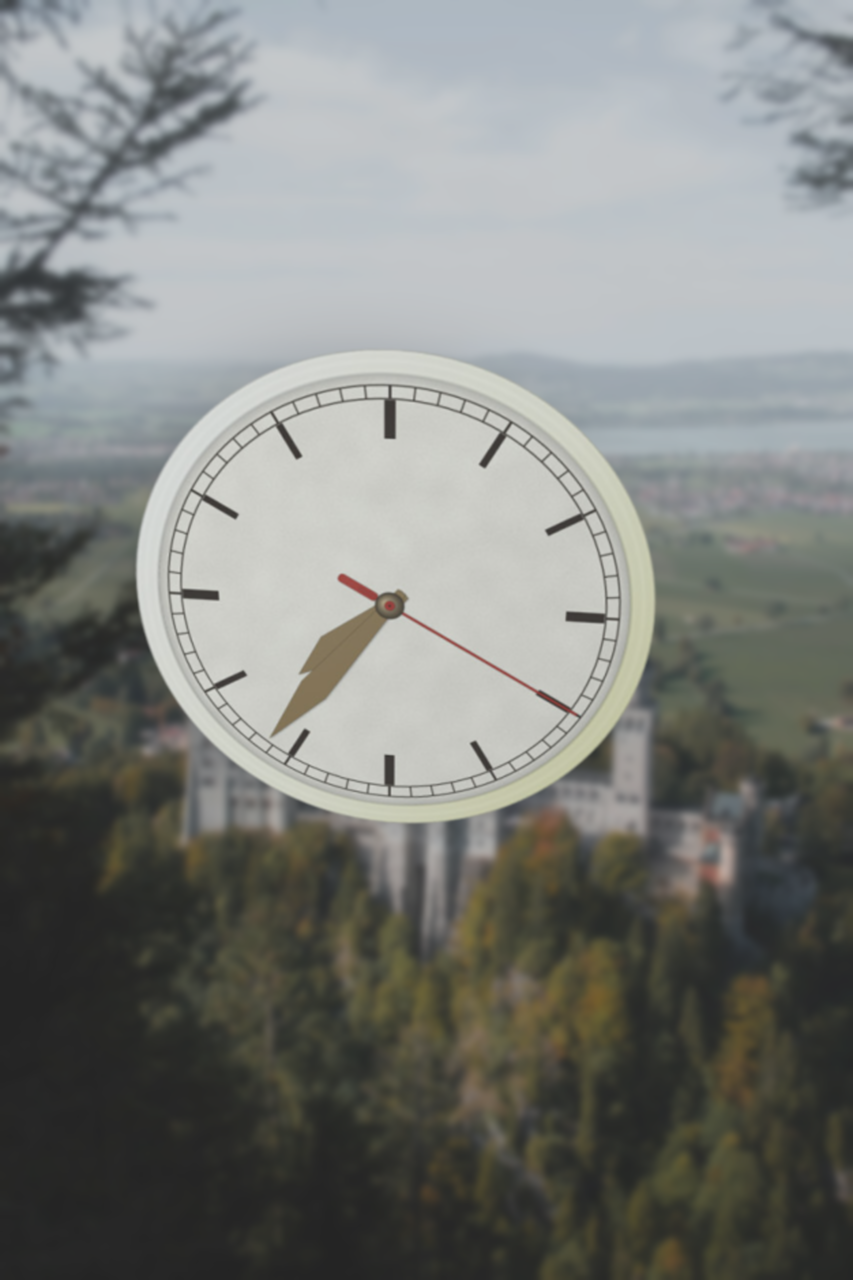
**7:36:20**
